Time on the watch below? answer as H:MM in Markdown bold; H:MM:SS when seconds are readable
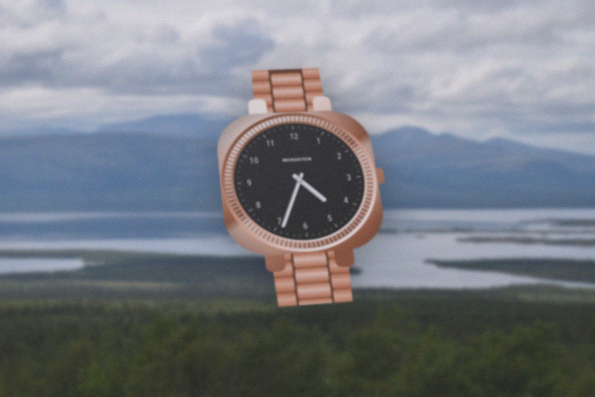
**4:34**
